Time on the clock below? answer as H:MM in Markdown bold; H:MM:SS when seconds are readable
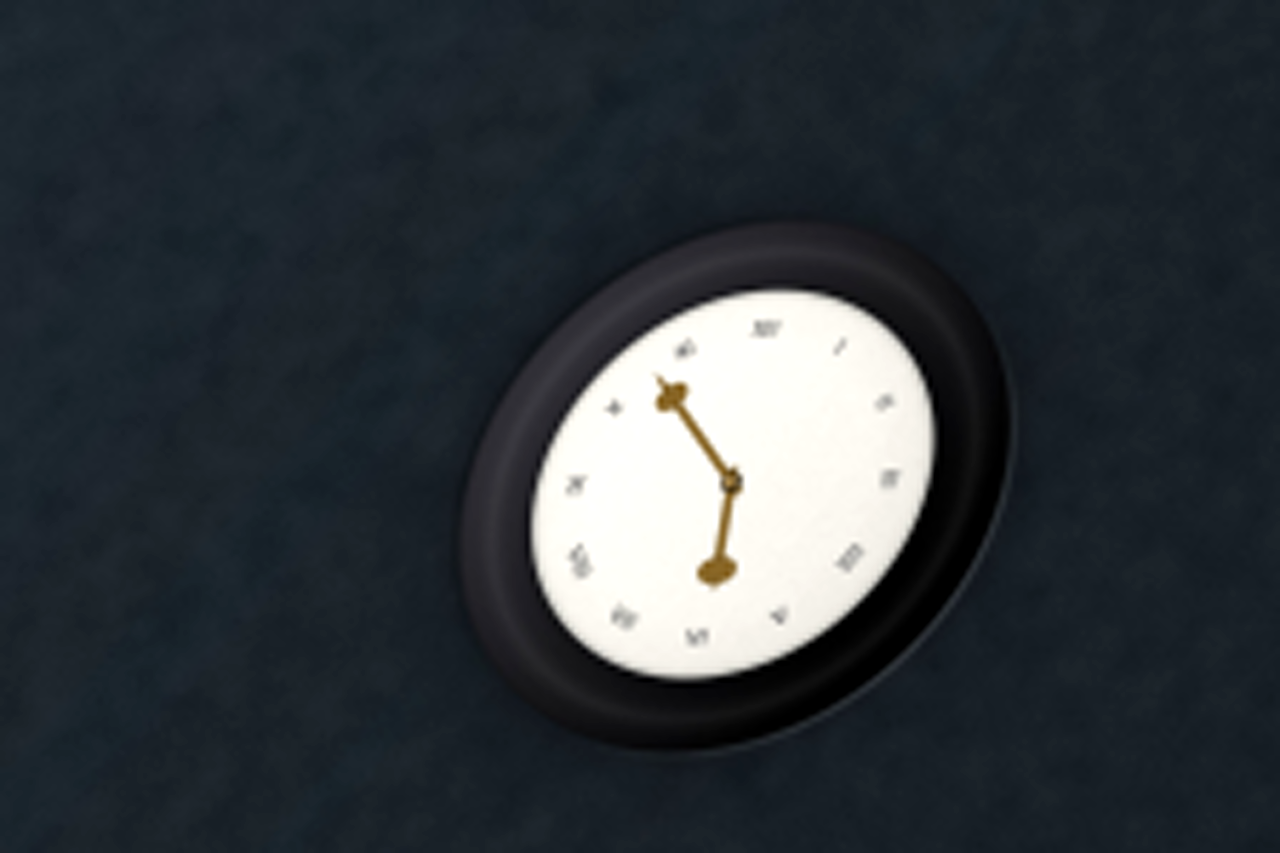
**5:53**
